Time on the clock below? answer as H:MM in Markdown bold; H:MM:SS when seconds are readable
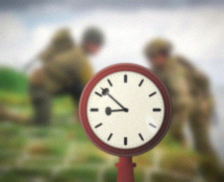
**8:52**
